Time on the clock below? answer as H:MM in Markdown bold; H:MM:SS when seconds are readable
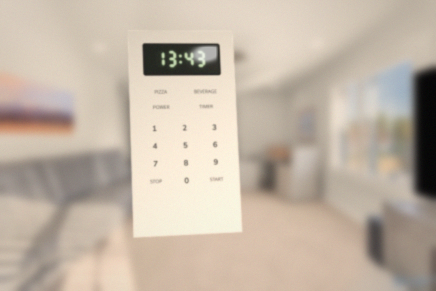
**13:43**
